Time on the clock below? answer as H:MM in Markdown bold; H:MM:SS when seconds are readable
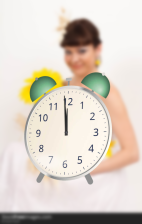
**11:59**
